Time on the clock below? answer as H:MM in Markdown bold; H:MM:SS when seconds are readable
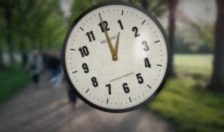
**1:00**
